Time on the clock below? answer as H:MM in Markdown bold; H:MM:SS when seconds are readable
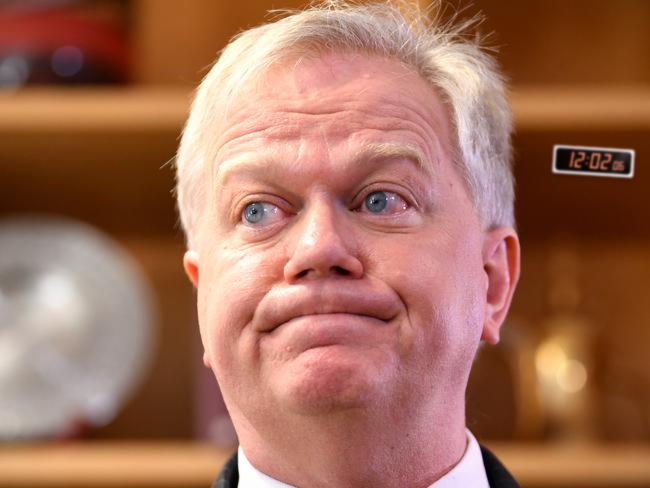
**12:02**
